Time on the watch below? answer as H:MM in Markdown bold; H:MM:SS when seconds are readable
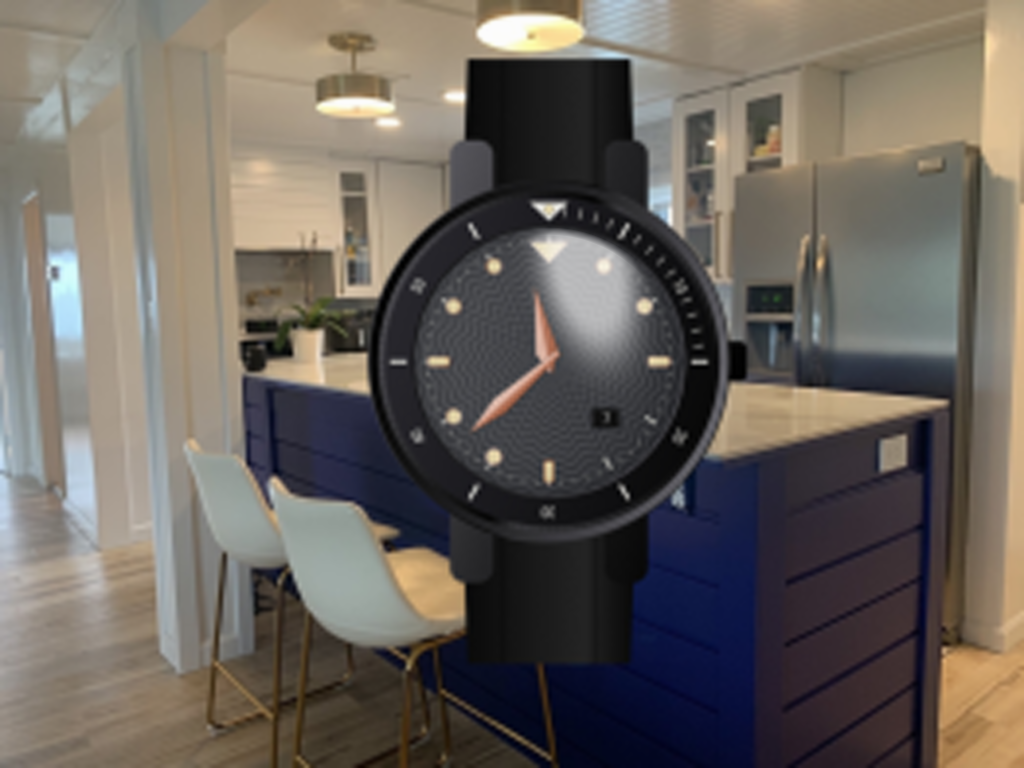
**11:38**
